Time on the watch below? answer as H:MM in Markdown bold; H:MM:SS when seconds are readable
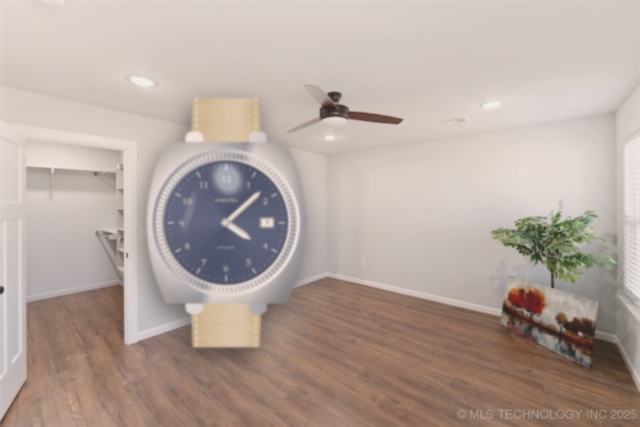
**4:08**
